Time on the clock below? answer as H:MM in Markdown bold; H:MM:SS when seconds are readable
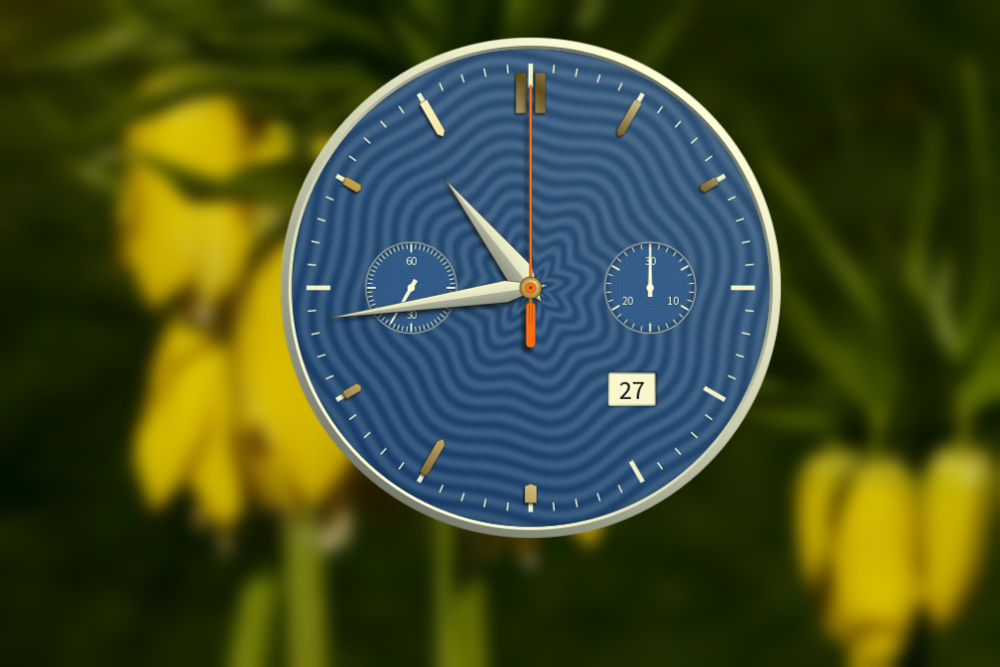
**10:43:35**
